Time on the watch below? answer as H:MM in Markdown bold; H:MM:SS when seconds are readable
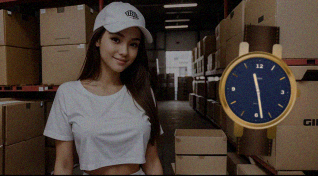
**11:28**
